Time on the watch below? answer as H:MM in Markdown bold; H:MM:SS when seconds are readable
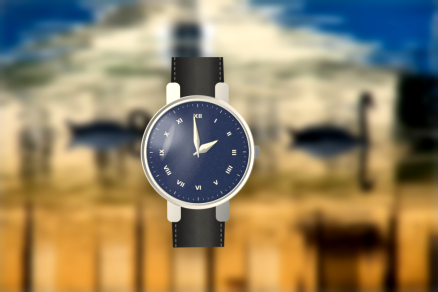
**1:59**
